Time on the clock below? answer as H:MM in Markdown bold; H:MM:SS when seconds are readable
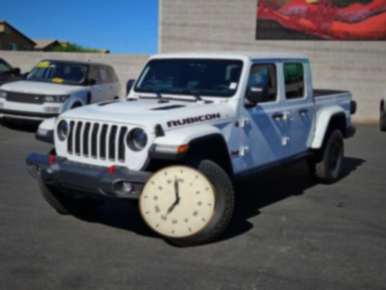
**6:58**
